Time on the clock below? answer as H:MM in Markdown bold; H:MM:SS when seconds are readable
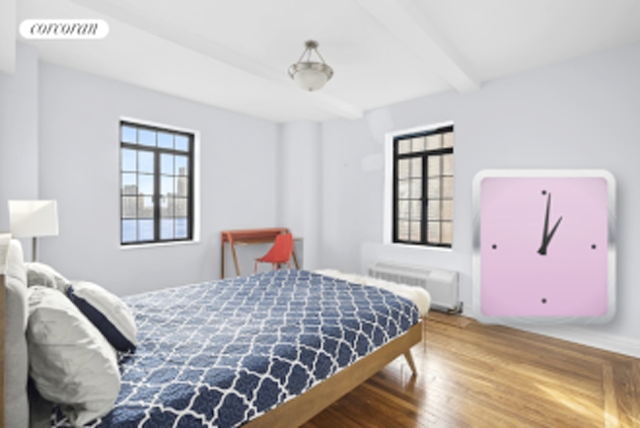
**1:01**
